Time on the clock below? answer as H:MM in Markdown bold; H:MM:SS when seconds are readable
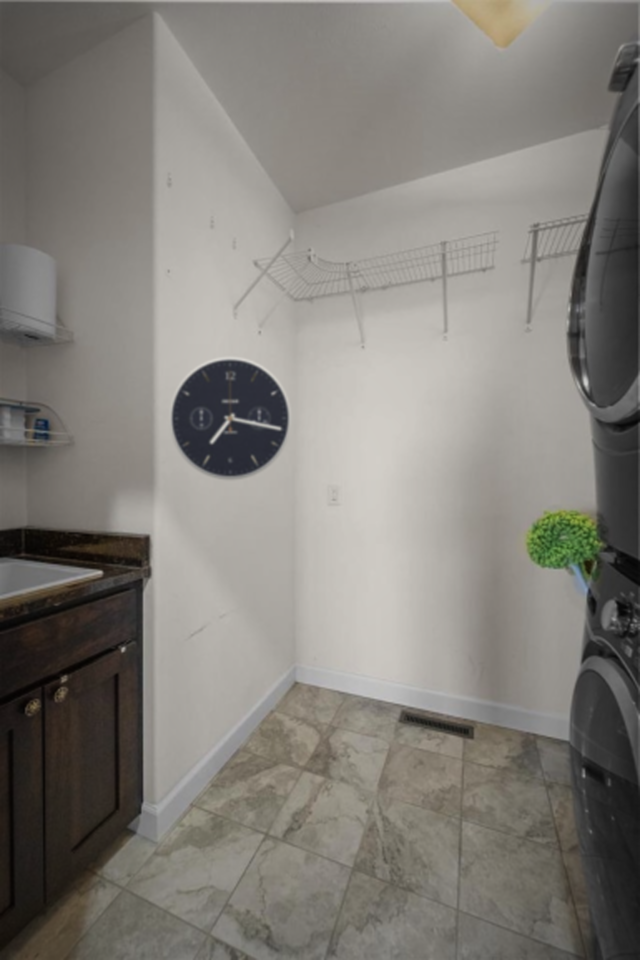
**7:17**
